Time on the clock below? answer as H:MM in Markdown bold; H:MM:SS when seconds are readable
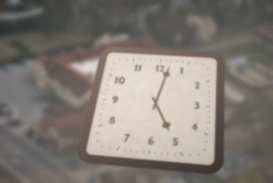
**5:02**
